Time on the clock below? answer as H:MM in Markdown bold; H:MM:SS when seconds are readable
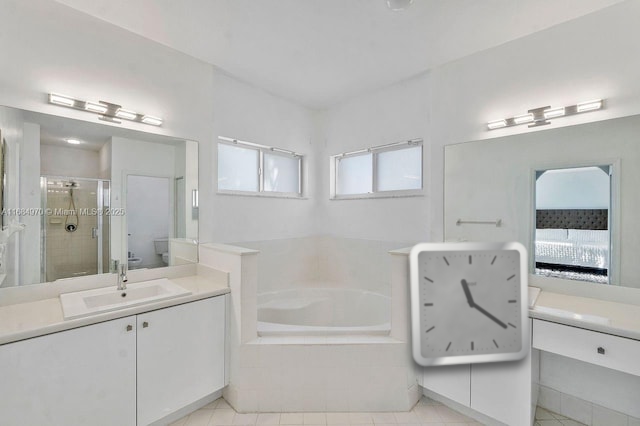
**11:21**
